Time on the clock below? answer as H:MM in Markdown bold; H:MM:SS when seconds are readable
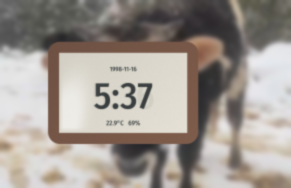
**5:37**
